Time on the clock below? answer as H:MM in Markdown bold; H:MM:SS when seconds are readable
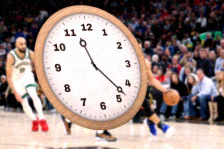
**11:23**
